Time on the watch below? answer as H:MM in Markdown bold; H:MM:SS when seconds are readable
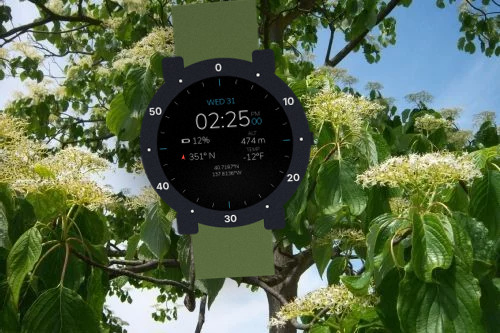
**2:25:00**
